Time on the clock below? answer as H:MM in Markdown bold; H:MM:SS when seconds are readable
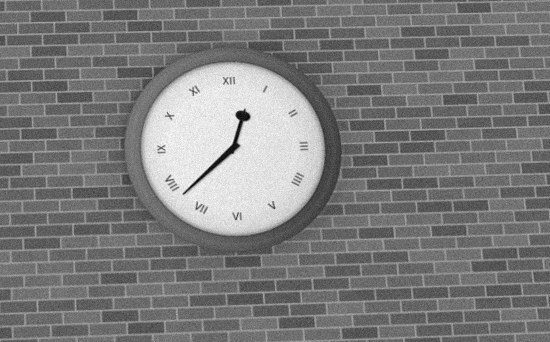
**12:38**
